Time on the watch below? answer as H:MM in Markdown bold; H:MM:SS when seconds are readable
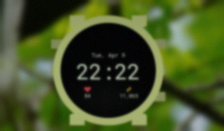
**22:22**
